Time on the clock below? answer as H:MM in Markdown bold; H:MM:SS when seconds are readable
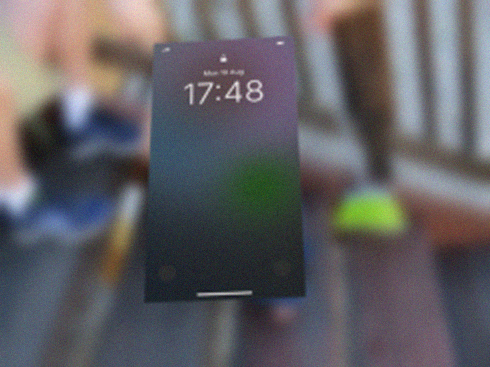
**17:48**
